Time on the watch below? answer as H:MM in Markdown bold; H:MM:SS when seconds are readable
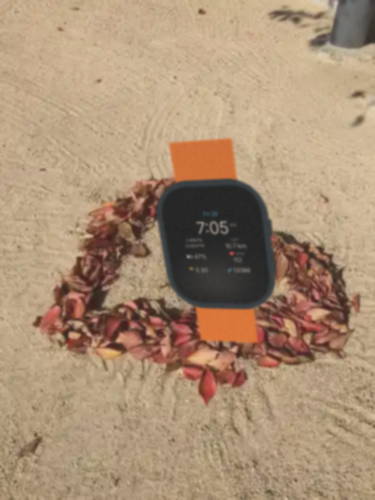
**7:05**
